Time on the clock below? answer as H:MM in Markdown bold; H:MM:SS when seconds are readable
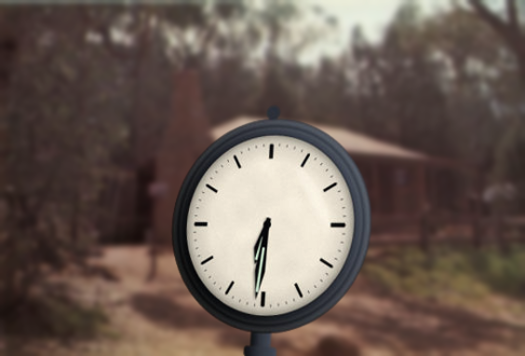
**6:31**
